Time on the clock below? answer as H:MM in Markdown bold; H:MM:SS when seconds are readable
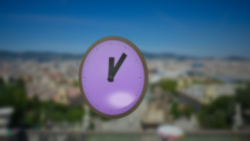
**12:06**
